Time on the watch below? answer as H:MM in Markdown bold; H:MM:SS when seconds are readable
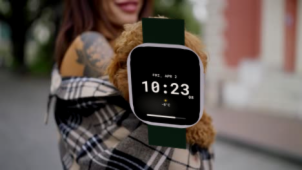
**10:23**
